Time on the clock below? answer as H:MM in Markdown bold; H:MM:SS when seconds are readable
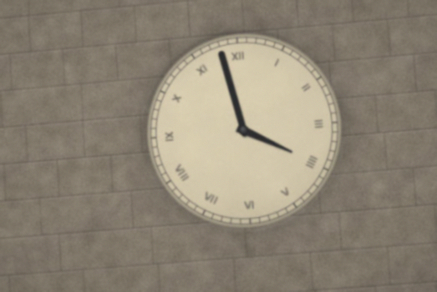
**3:58**
